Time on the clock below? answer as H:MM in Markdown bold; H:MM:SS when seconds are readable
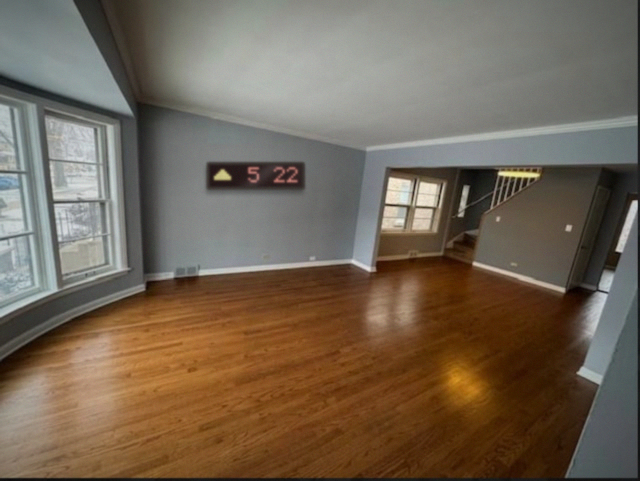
**5:22**
